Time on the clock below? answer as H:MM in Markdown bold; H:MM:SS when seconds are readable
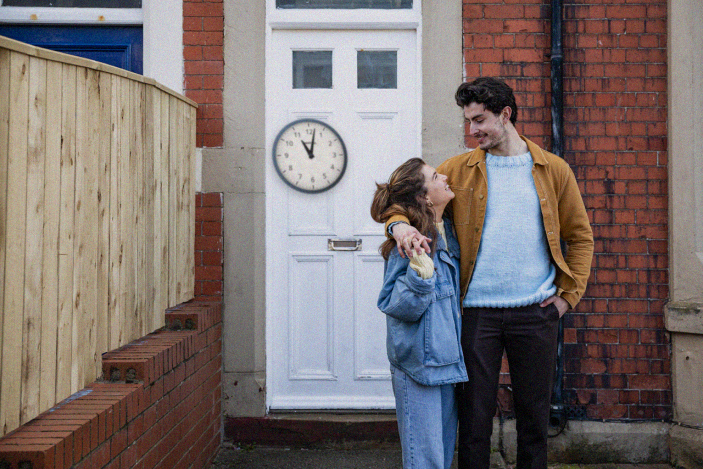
**11:02**
